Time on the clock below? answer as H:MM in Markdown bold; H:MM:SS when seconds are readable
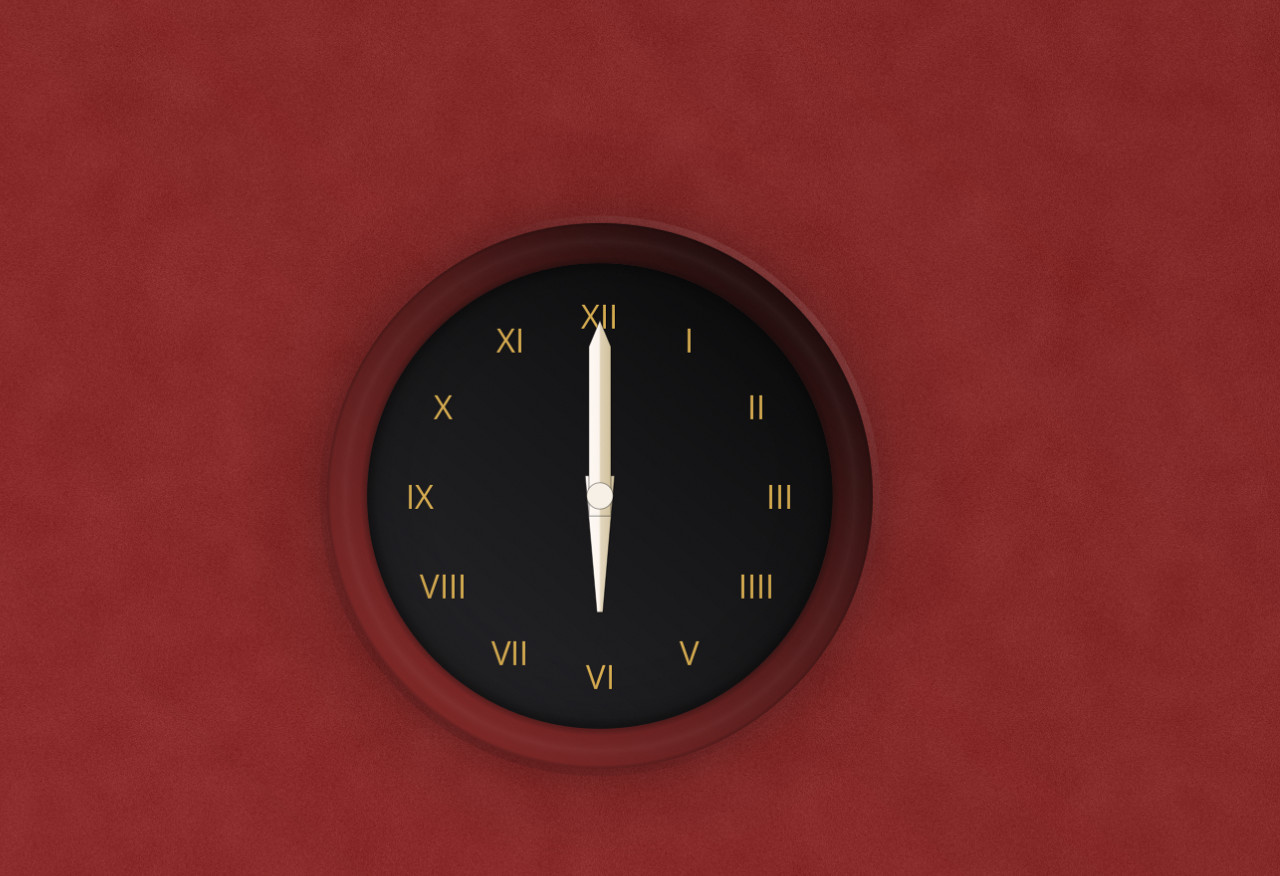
**6:00**
